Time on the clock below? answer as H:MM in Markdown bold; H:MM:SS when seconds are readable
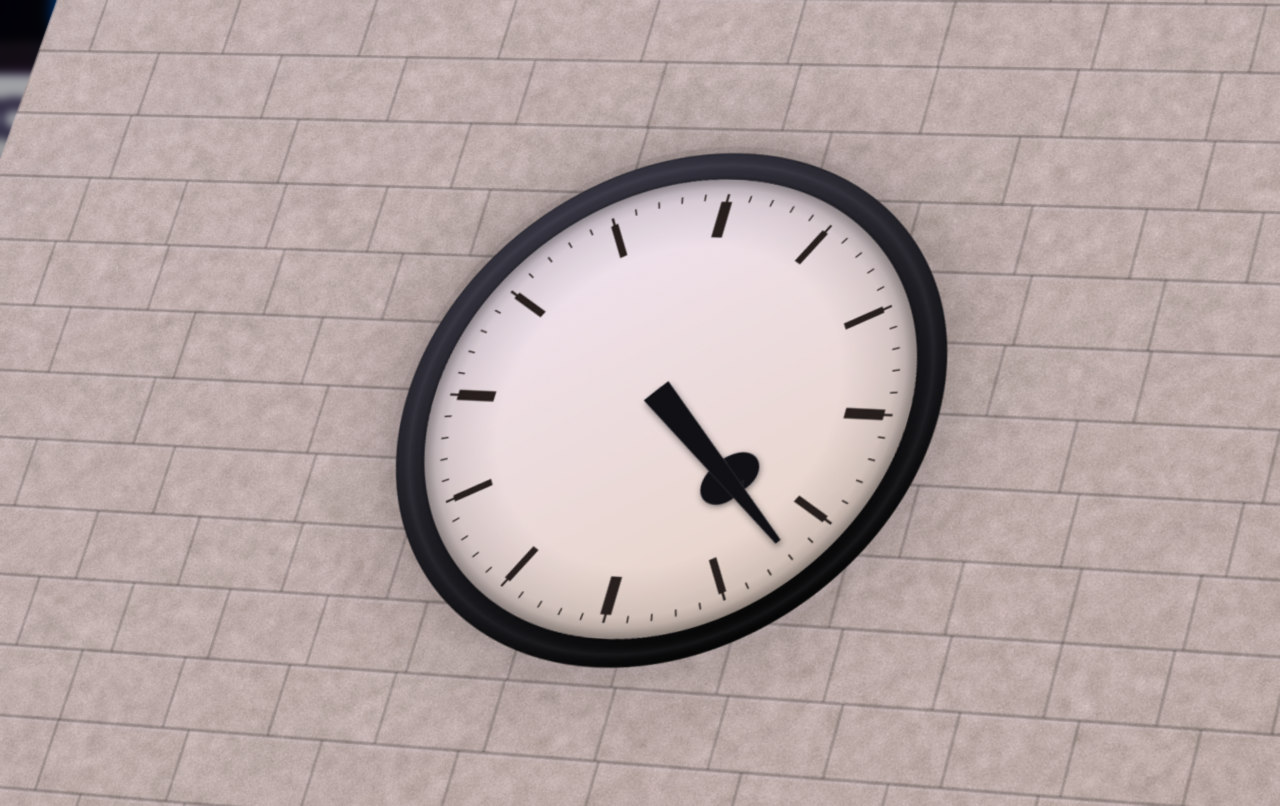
**4:22**
